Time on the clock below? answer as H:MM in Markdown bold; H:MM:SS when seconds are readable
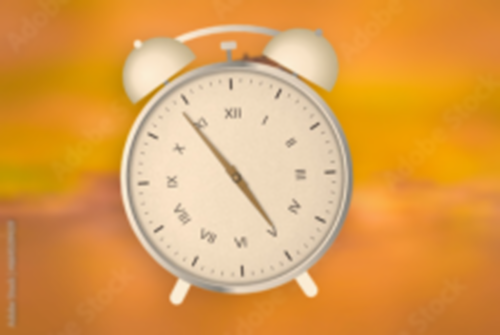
**4:54**
